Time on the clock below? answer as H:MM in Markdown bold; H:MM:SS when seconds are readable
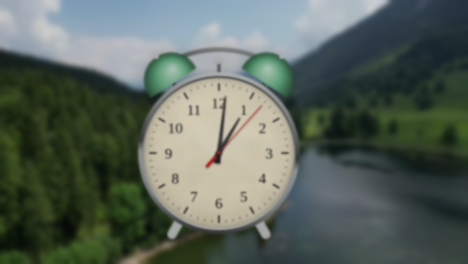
**1:01:07**
